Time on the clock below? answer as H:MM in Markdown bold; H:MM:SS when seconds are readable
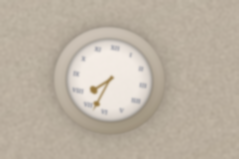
**7:33**
